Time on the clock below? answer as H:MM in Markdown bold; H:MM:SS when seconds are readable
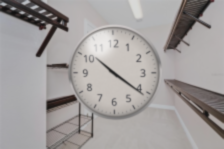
**10:21**
